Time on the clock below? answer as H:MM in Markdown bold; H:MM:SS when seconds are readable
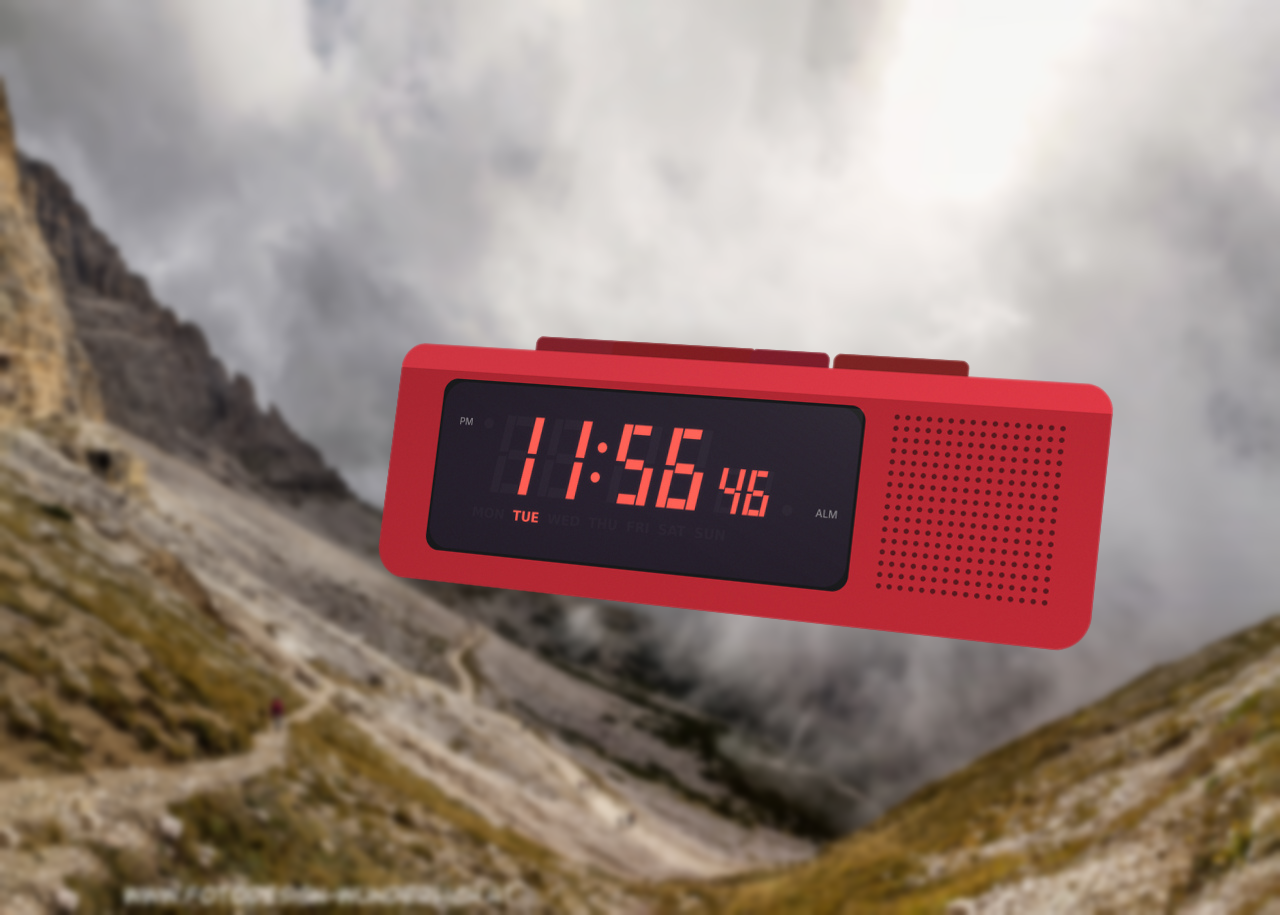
**11:56:46**
